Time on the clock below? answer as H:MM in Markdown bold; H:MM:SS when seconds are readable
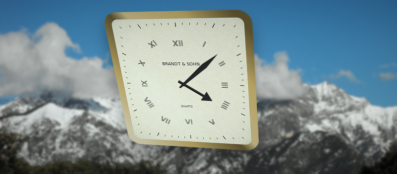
**4:08**
